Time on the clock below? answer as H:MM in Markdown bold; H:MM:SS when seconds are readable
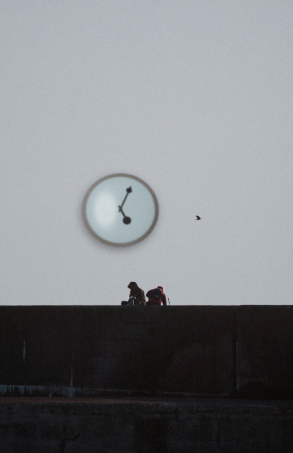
**5:04**
